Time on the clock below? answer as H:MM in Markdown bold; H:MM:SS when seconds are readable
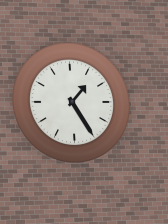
**1:25**
